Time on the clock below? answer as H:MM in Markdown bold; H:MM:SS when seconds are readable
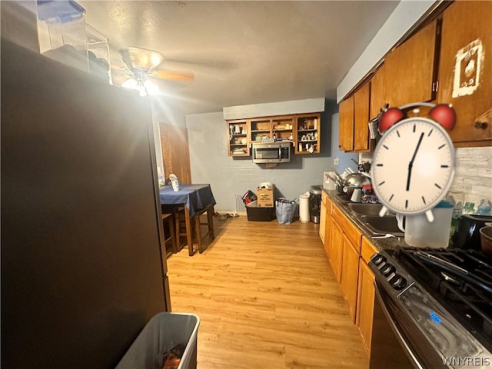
**6:03**
